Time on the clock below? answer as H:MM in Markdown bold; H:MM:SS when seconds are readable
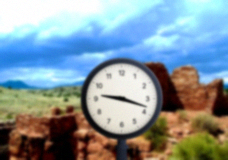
**9:18**
